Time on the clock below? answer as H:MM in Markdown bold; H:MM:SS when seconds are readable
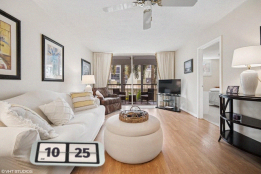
**10:25**
